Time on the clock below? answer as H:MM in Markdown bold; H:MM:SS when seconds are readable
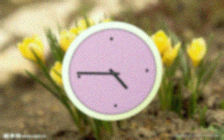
**4:46**
